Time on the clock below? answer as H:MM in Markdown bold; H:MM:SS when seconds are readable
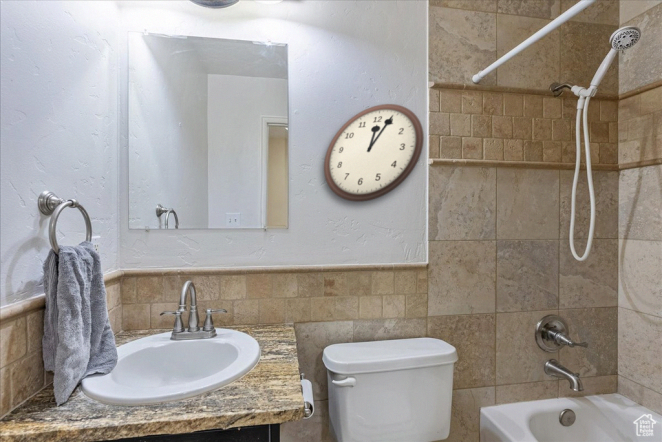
**12:04**
